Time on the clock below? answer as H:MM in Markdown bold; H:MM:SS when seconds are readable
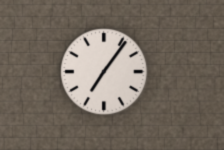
**7:06**
